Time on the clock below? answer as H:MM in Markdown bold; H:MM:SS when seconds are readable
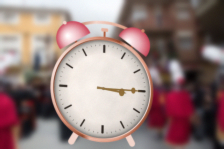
**3:15**
